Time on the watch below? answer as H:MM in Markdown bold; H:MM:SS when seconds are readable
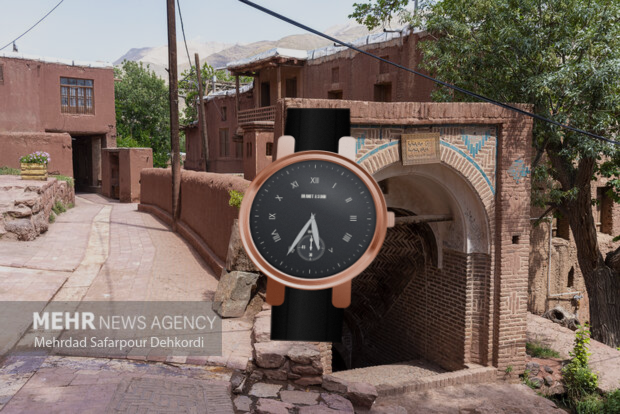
**5:35**
